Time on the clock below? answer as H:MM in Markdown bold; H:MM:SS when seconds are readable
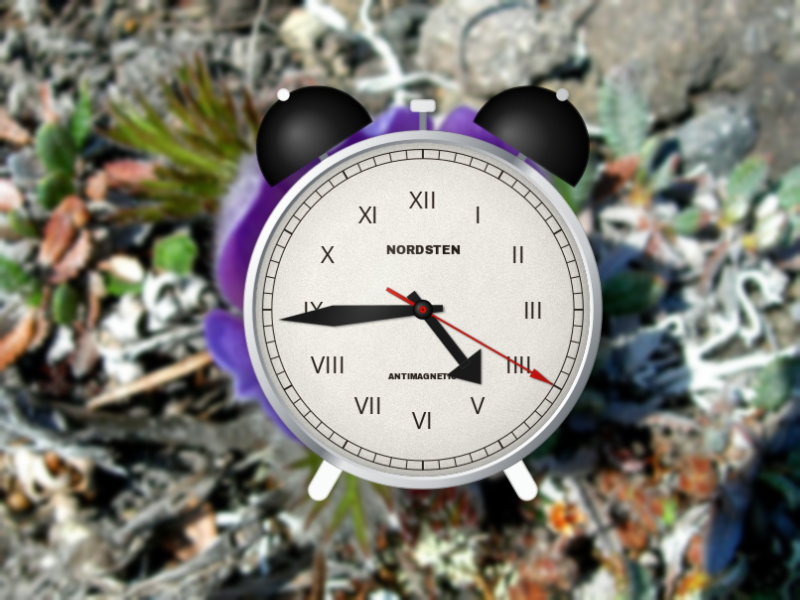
**4:44:20**
